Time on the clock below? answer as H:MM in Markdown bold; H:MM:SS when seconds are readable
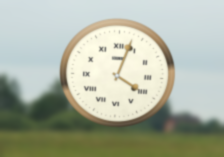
**4:03**
